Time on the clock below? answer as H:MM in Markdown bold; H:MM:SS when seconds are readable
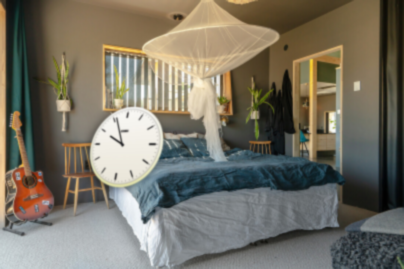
**9:56**
